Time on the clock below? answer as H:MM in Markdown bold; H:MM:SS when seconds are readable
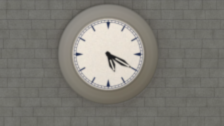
**5:20**
